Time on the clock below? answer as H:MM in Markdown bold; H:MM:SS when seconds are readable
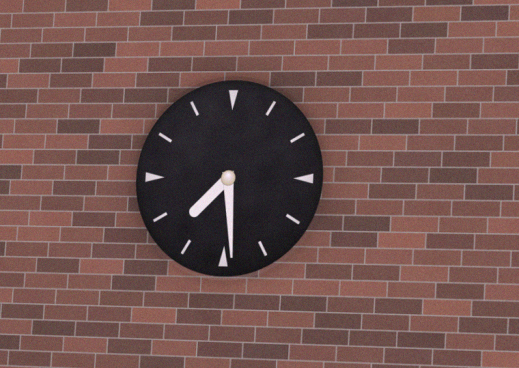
**7:29**
